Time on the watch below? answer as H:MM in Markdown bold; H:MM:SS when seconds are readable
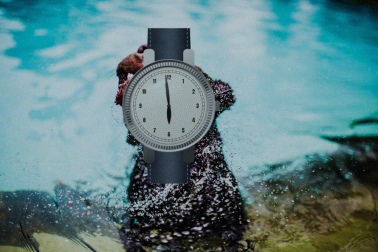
**5:59**
